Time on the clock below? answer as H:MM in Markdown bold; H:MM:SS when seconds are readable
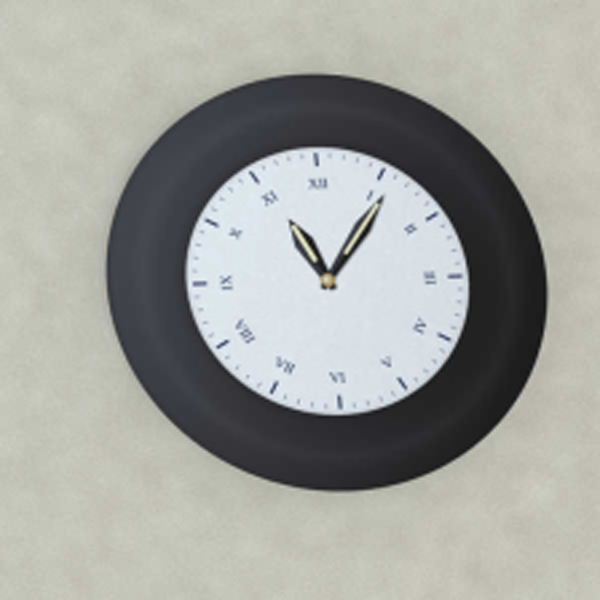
**11:06**
